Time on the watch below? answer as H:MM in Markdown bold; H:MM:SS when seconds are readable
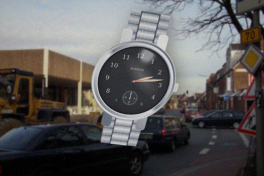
**2:13**
